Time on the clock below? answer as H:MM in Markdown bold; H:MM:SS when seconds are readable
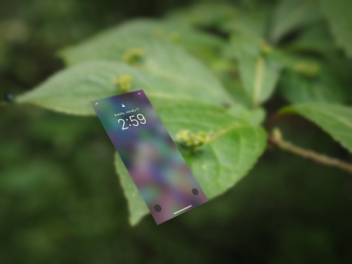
**2:59**
